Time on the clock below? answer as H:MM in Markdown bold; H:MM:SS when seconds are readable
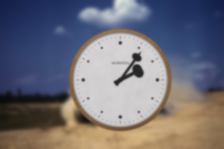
**2:06**
